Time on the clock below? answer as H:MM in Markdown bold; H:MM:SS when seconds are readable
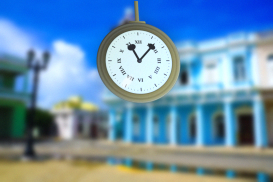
**11:07**
